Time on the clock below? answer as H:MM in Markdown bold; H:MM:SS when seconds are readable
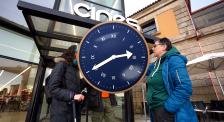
**2:40**
